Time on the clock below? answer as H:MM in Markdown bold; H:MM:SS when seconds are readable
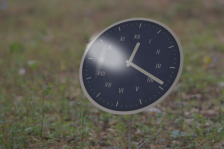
**12:19**
